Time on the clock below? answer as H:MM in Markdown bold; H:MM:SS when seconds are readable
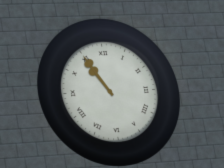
**10:55**
